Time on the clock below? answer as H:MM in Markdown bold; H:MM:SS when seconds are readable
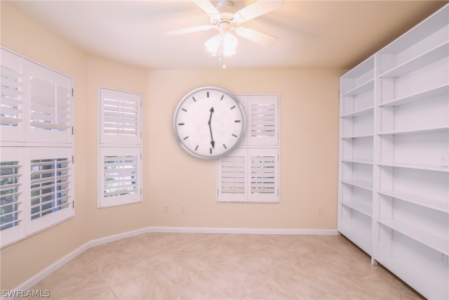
**12:29**
